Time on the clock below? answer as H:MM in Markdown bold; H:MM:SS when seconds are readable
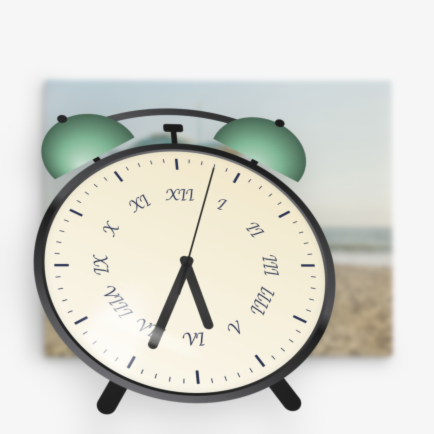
**5:34:03**
